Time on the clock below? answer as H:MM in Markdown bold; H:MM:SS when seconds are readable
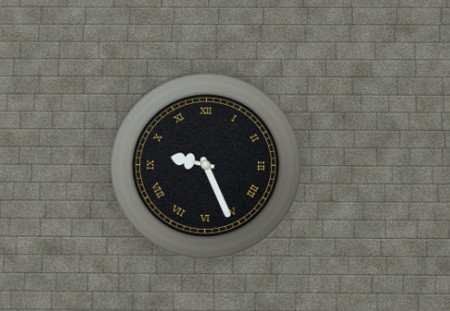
**9:26**
